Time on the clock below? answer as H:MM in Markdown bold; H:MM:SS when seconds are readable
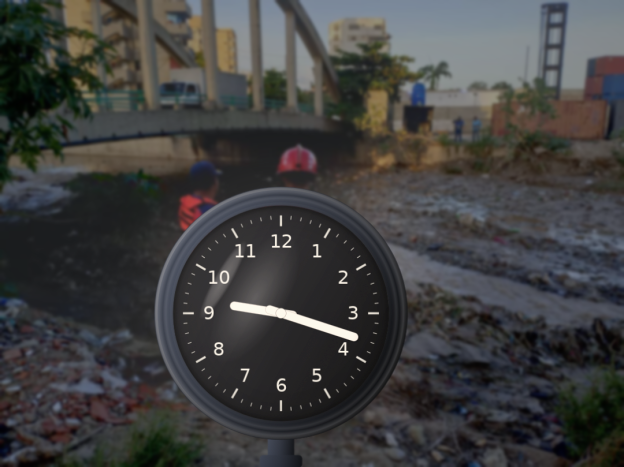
**9:18**
